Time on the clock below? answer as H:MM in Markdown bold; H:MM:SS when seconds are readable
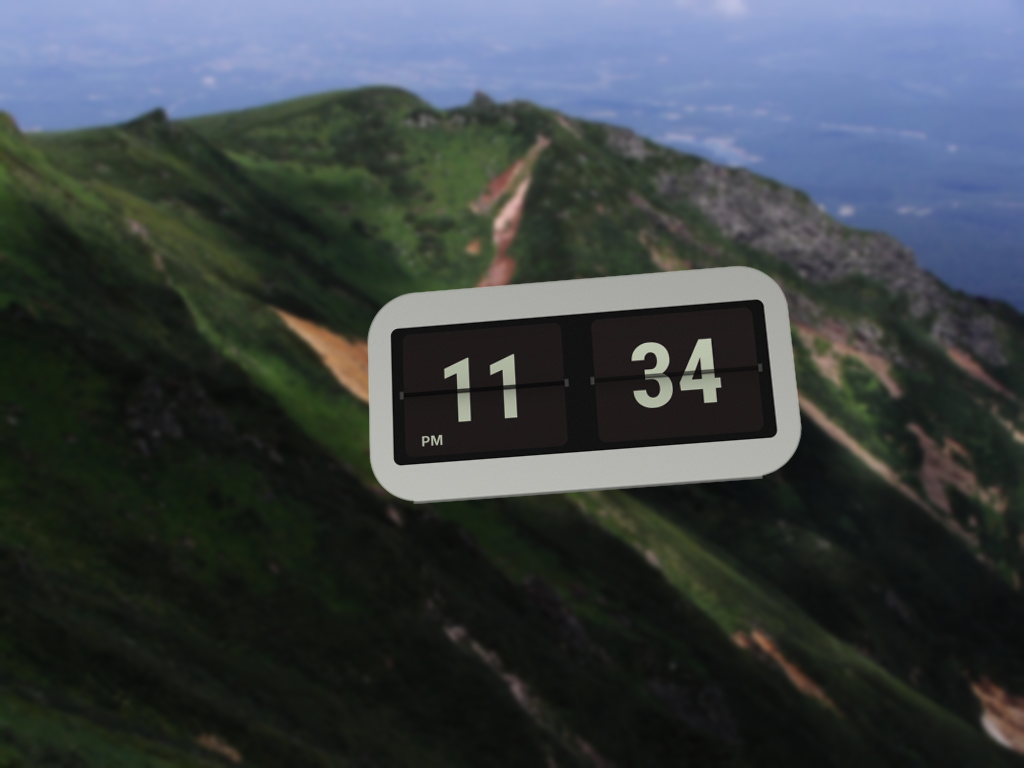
**11:34**
